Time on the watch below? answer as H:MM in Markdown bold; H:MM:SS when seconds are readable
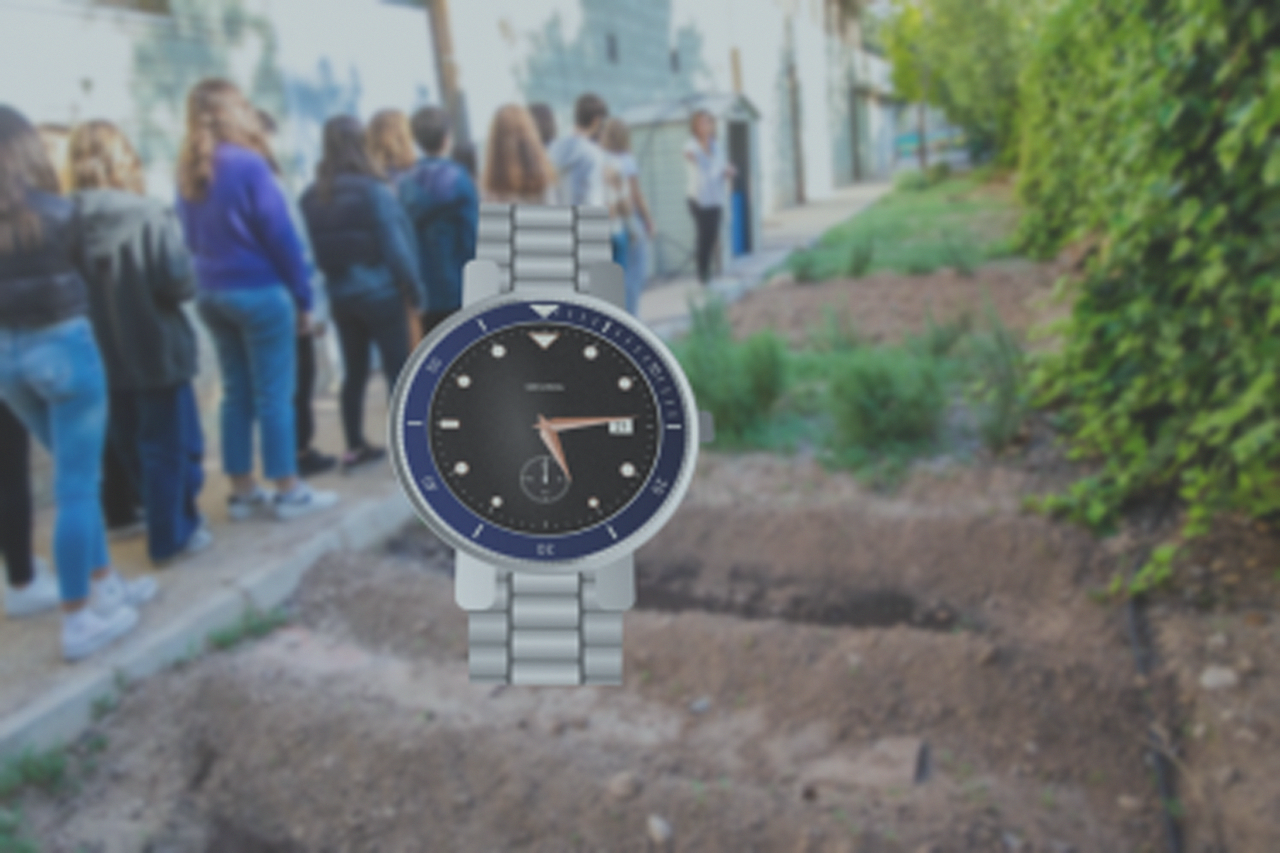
**5:14**
